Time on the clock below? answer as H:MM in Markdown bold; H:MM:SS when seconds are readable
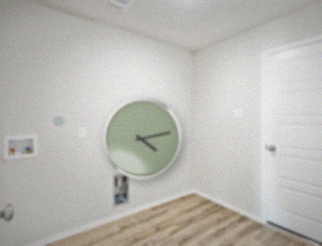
**4:13**
